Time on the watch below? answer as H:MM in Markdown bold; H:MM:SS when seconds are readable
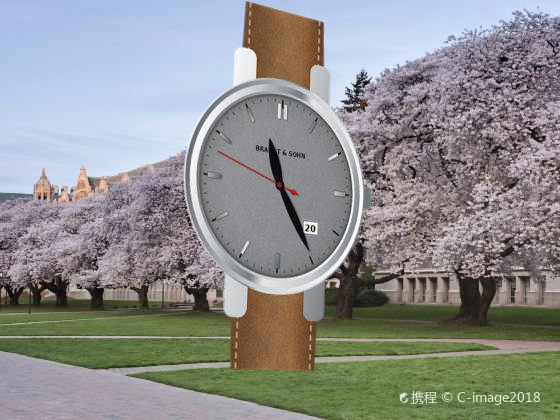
**11:24:48**
